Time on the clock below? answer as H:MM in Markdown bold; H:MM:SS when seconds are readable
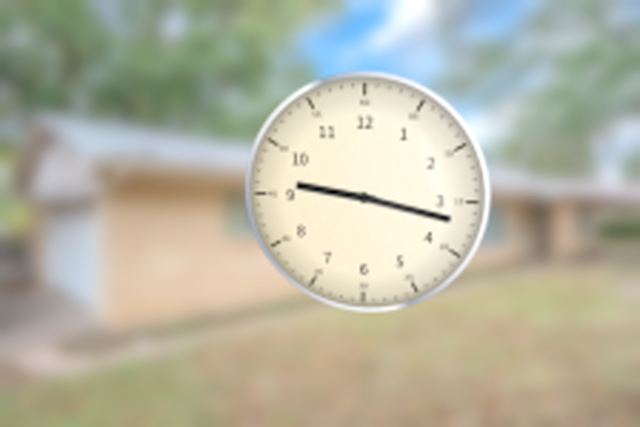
**9:17**
